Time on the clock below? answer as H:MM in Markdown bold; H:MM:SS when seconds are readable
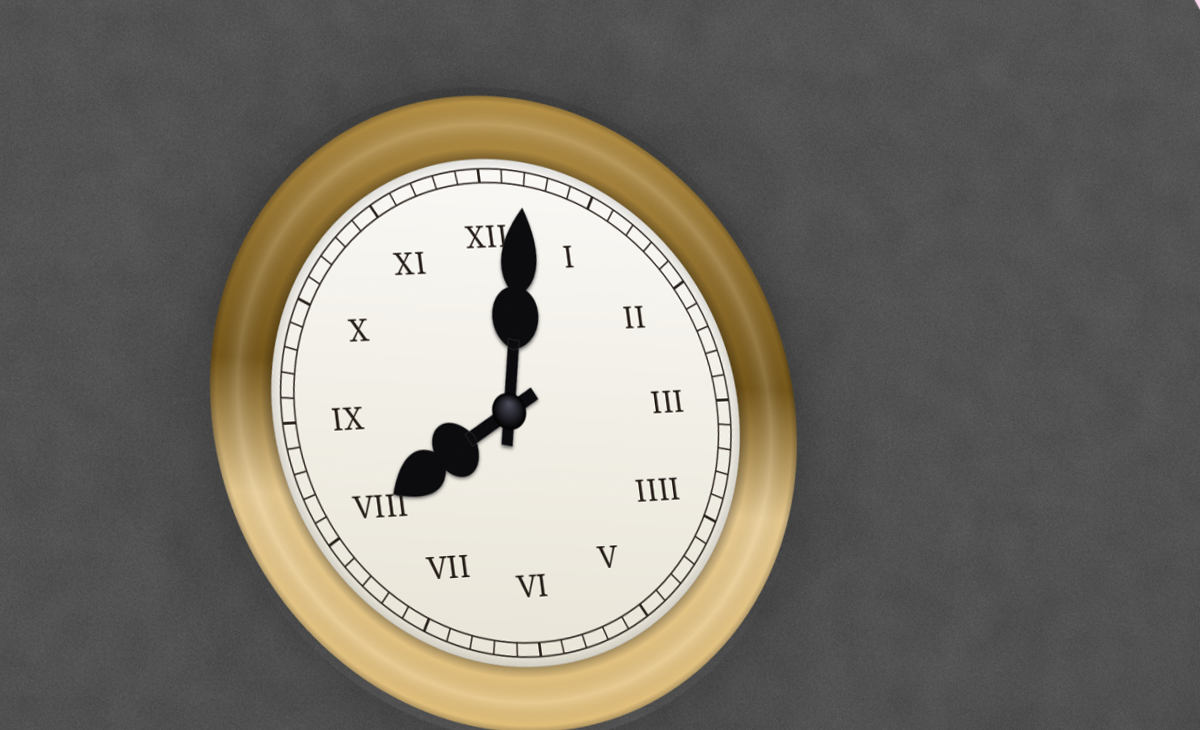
**8:02**
